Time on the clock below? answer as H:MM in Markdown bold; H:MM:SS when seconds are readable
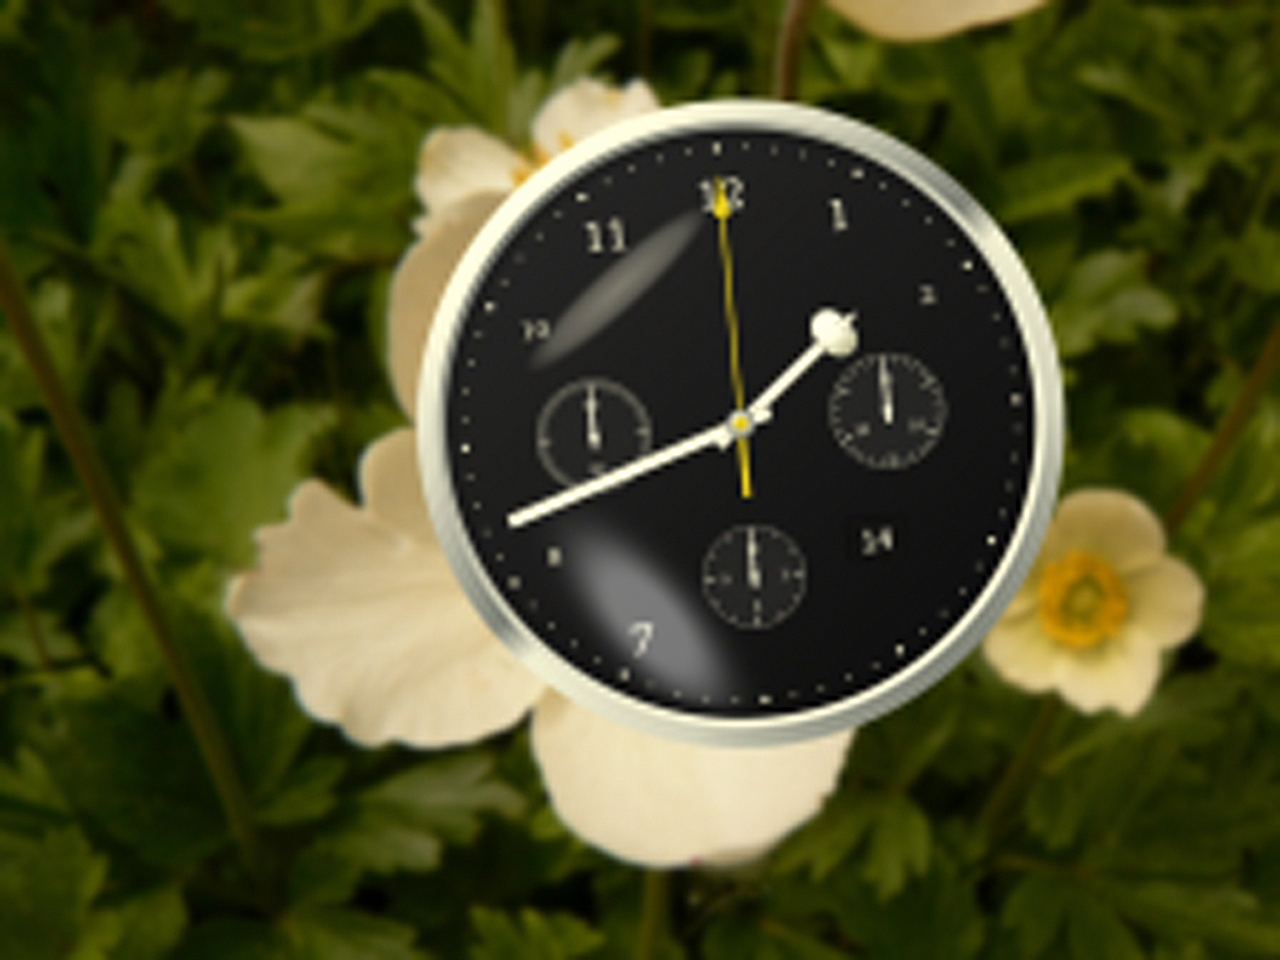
**1:42**
